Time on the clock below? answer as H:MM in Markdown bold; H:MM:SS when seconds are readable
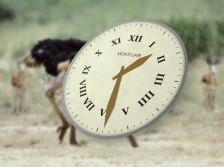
**1:29**
